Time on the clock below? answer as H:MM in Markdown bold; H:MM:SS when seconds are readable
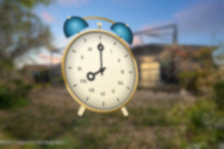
**8:00**
